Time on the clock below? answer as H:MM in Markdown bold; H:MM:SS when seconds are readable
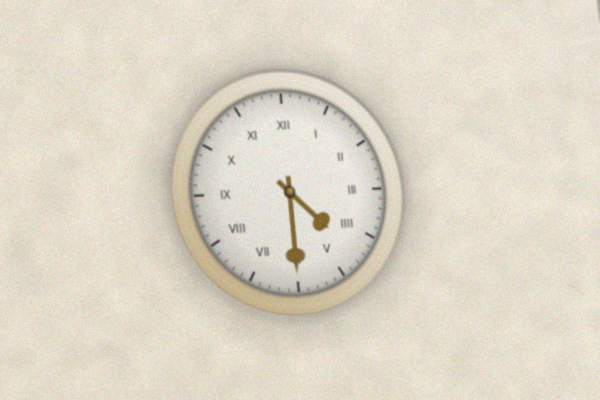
**4:30**
